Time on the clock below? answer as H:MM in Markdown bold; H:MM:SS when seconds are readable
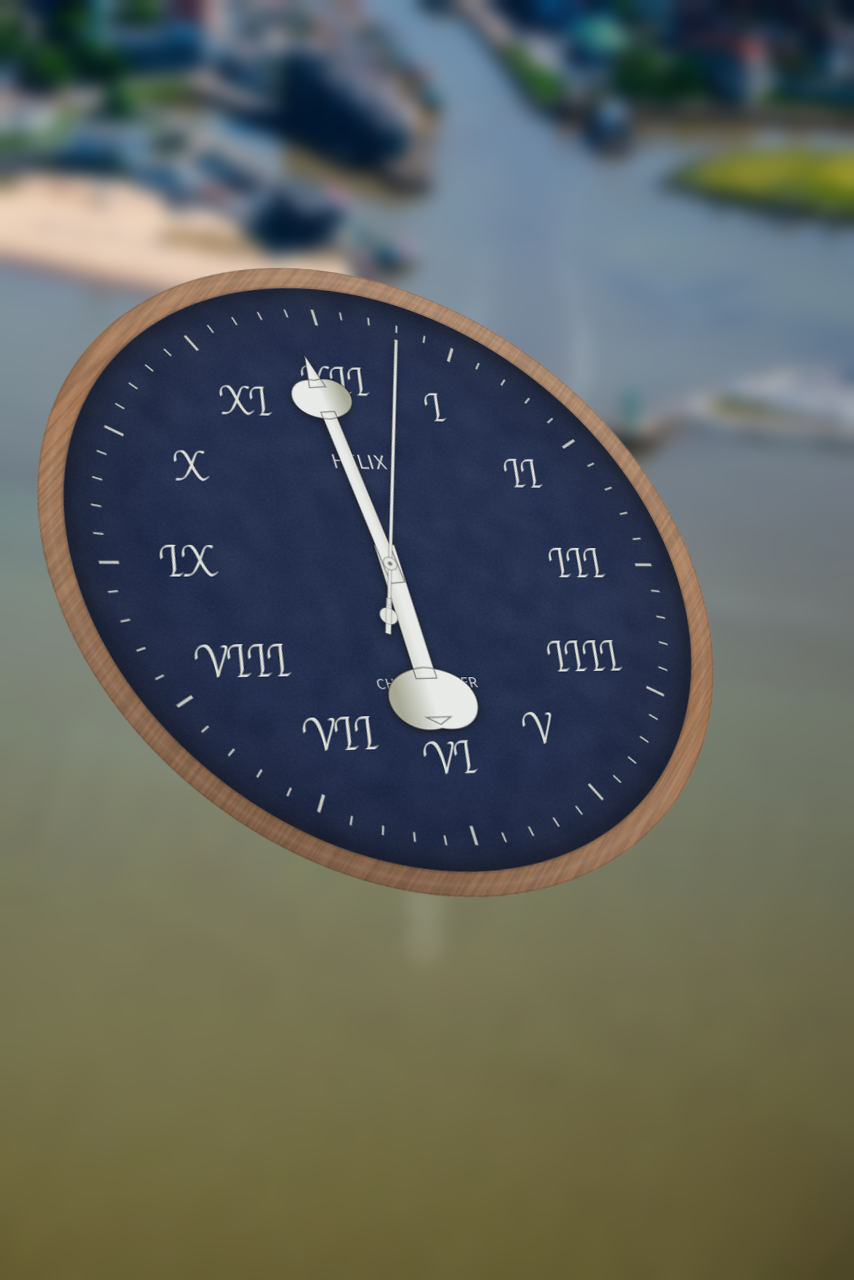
**5:59:03**
